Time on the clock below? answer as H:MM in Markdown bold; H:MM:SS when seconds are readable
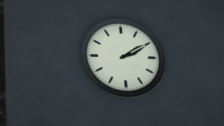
**2:10**
